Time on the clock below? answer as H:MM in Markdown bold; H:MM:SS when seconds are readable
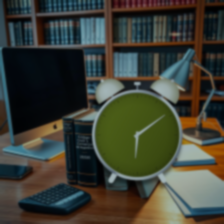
**6:09**
